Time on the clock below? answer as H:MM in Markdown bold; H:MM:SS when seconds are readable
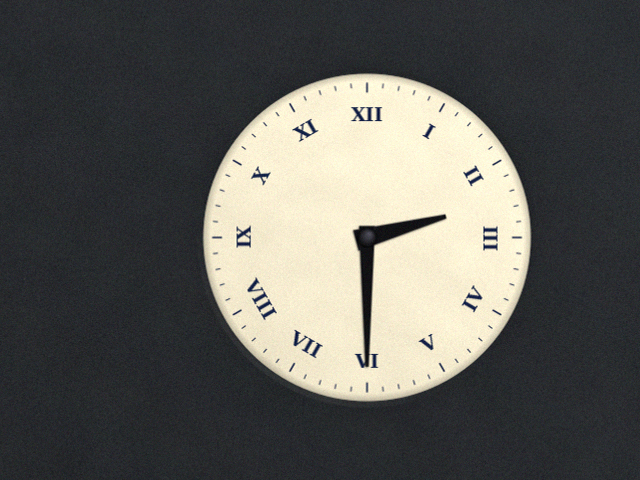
**2:30**
